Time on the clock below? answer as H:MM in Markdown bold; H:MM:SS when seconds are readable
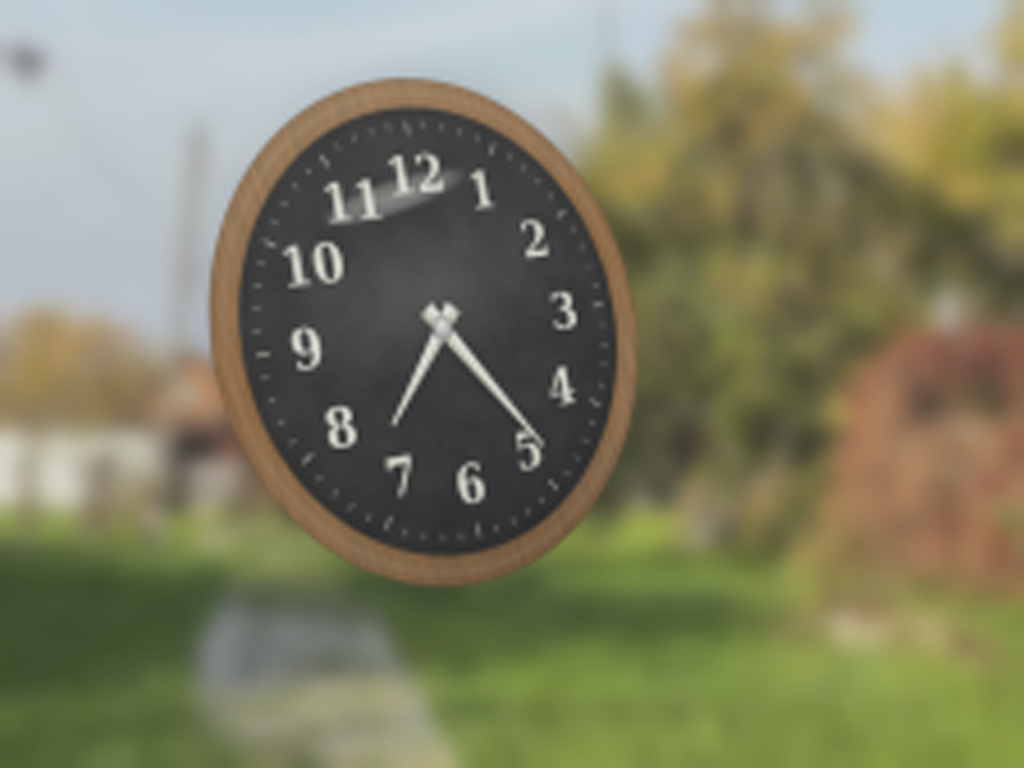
**7:24**
